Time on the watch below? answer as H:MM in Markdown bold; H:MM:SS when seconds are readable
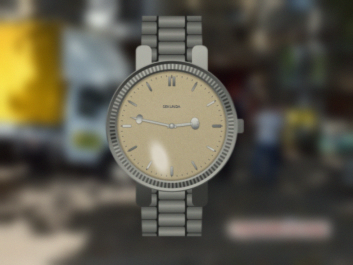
**2:47**
